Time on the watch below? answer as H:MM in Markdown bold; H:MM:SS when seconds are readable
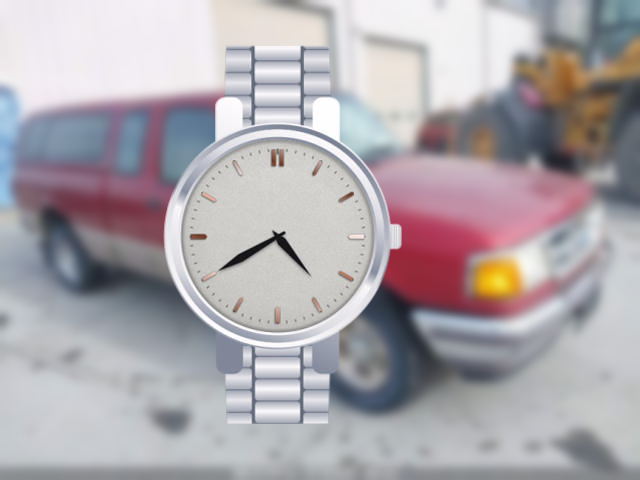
**4:40**
